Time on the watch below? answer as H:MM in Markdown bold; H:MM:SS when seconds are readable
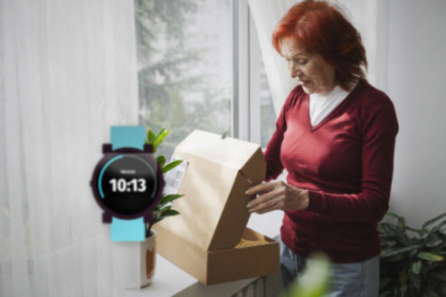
**10:13**
